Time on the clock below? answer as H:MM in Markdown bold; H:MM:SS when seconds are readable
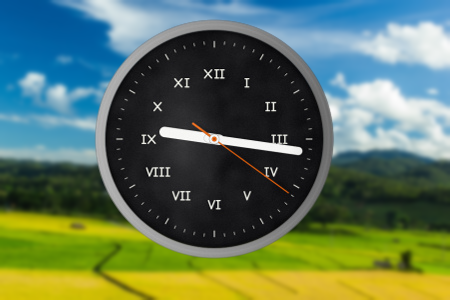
**9:16:21**
